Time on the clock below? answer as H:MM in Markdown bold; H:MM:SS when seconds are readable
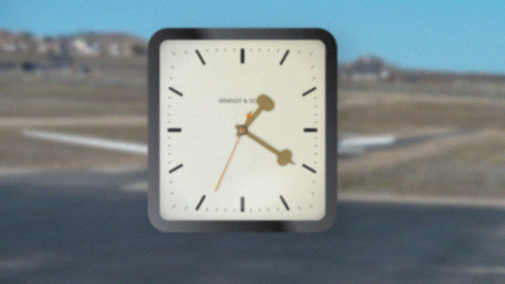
**1:20:34**
